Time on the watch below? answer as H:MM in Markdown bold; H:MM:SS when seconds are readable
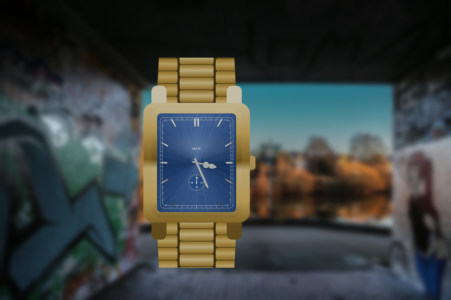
**3:26**
